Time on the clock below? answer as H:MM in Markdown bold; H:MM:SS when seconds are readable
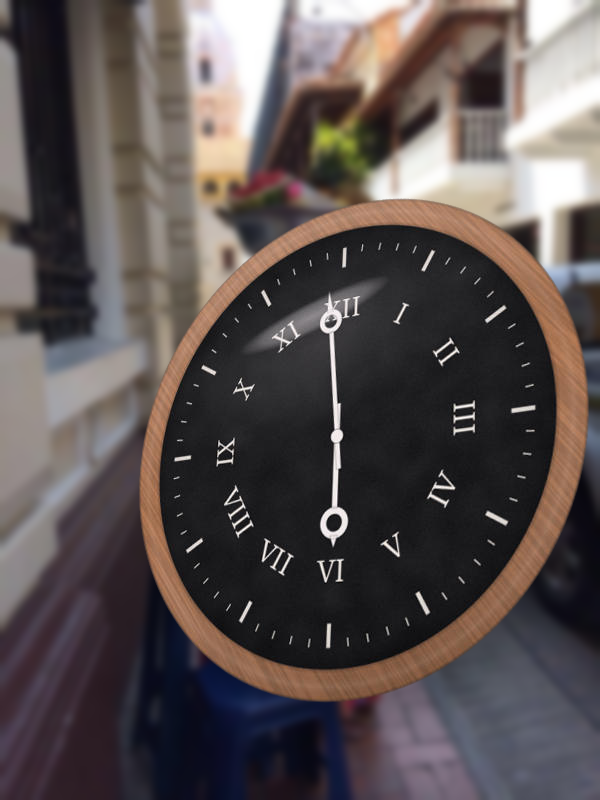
**5:59**
